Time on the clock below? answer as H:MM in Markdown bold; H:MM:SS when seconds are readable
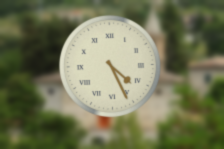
**4:26**
